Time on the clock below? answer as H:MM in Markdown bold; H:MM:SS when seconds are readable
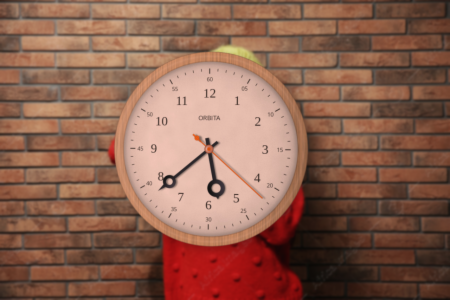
**5:38:22**
